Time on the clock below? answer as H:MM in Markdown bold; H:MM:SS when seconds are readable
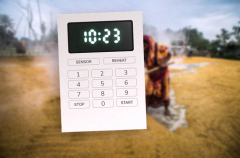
**10:23**
